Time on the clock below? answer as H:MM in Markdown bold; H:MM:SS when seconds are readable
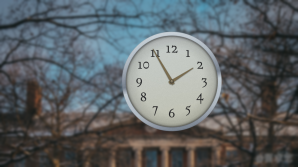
**1:55**
